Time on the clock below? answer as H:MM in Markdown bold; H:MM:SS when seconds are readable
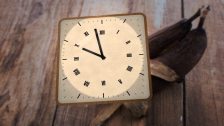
**9:58**
